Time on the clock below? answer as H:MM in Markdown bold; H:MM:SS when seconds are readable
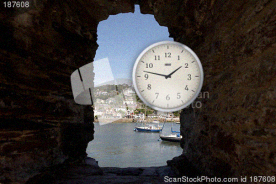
**1:47**
